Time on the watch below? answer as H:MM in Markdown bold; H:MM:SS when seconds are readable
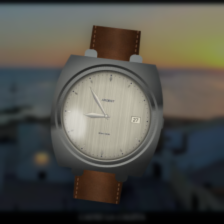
**8:54**
